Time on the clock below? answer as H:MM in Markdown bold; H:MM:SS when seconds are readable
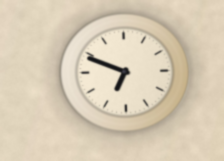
**6:49**
